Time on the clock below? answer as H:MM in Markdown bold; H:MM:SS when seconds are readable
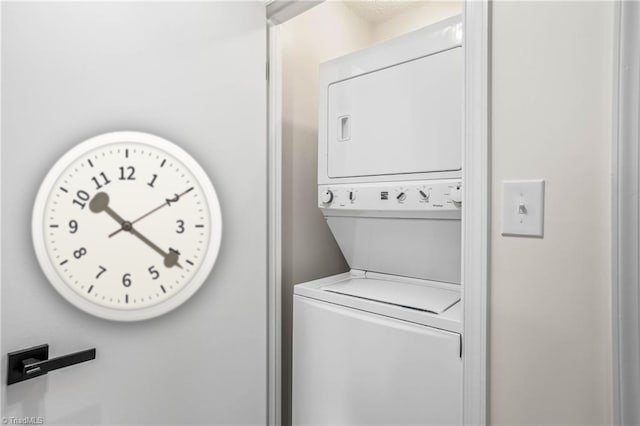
**10:21:10**
